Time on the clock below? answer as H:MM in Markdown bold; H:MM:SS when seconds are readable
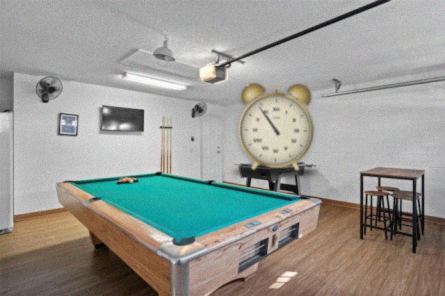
**10:54**
